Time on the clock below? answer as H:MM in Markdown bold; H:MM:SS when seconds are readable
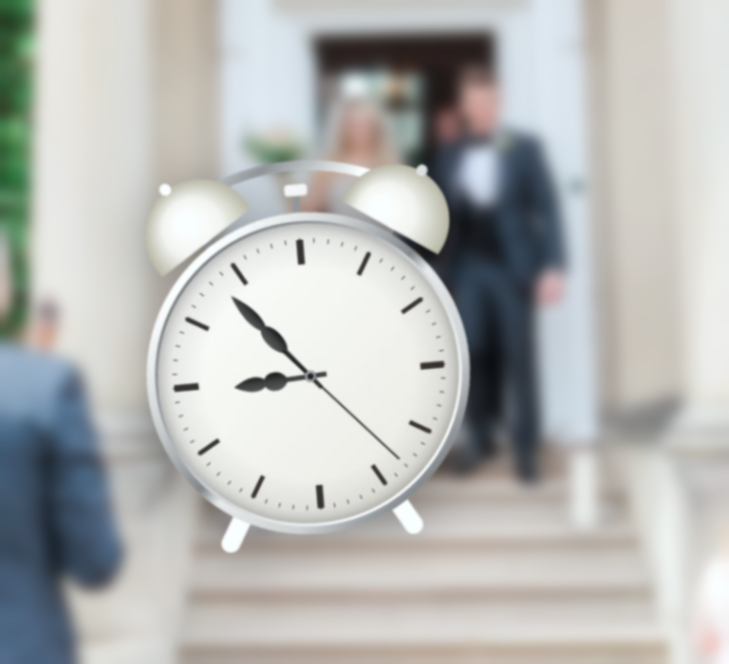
**8:53:23**
